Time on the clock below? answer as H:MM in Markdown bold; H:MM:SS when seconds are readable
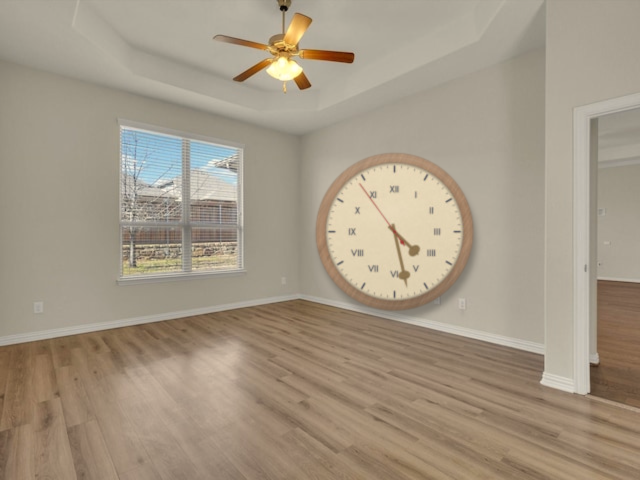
**4:27:54**
